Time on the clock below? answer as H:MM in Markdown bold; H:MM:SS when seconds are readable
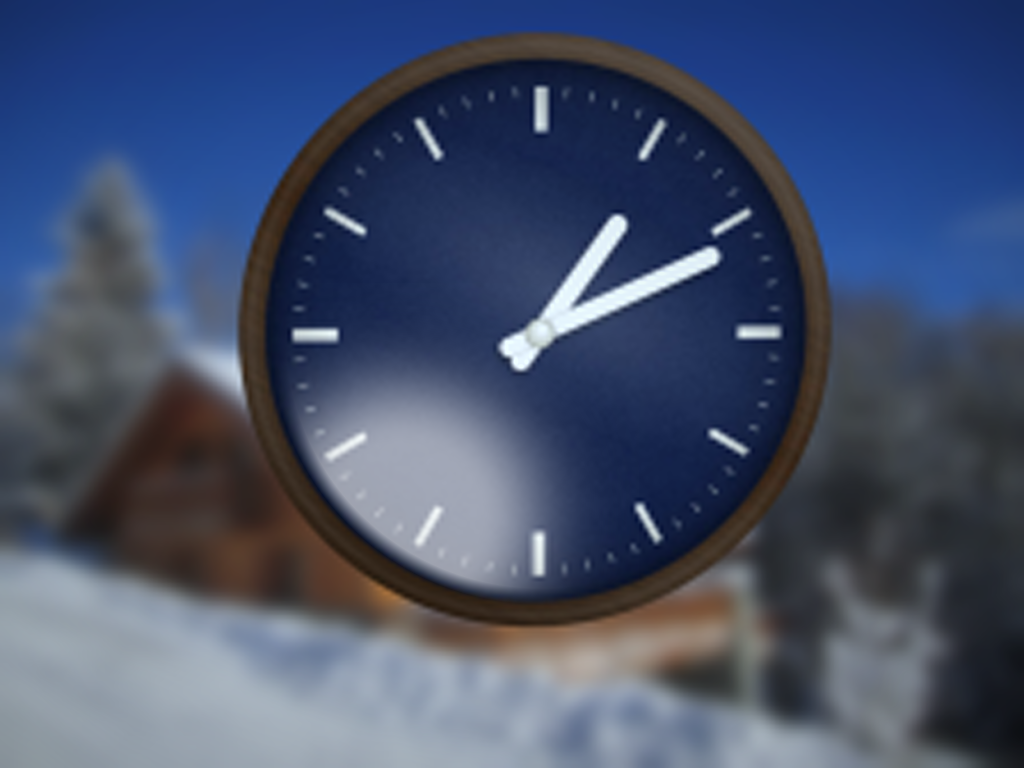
**1:11**
